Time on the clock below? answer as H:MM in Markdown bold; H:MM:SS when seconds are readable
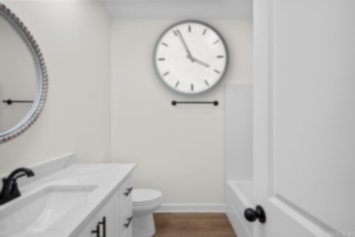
**3:56**
